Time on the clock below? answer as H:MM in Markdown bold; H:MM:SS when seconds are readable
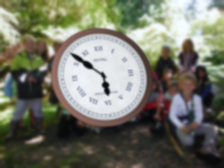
**5:52**
